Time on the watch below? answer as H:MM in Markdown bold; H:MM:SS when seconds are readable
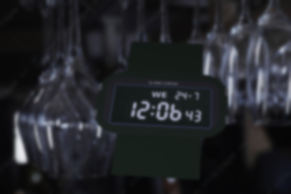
**12:06:43**
